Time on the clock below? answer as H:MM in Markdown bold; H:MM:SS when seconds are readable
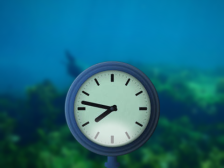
**7:47**
